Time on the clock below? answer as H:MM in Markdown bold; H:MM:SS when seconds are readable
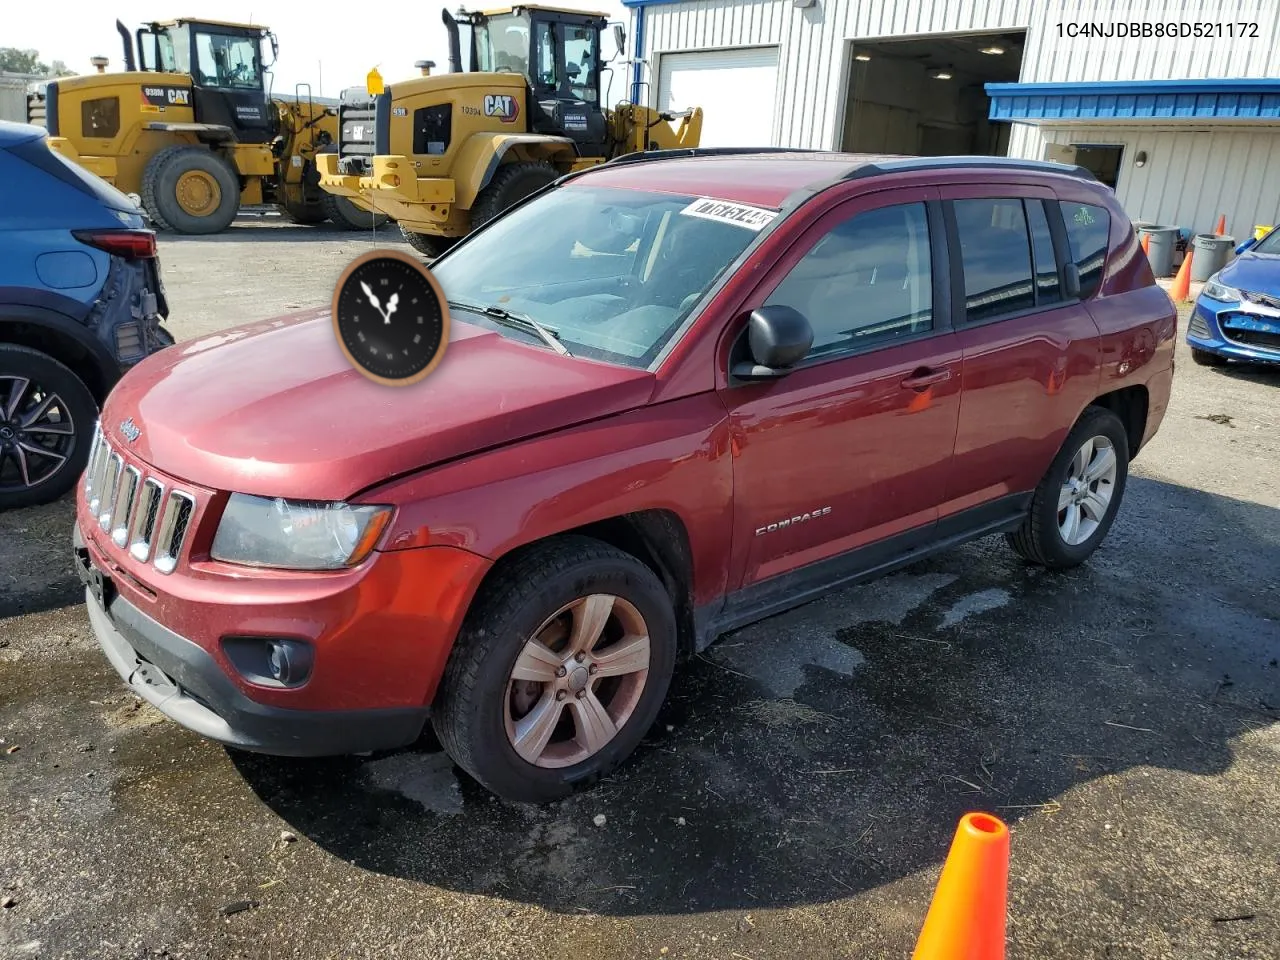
**12:54**
